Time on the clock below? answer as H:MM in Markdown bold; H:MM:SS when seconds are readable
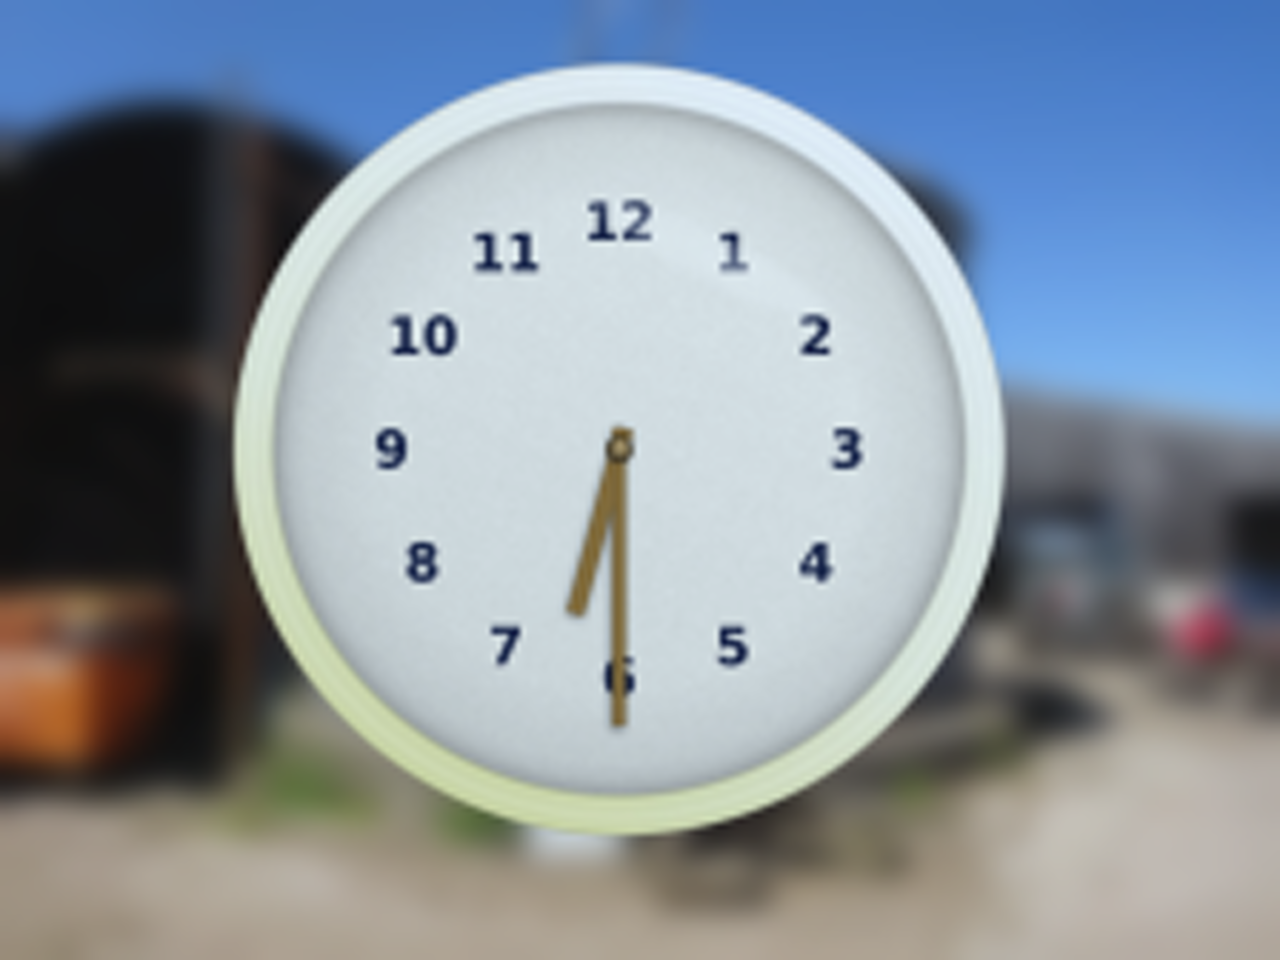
**6:30**
